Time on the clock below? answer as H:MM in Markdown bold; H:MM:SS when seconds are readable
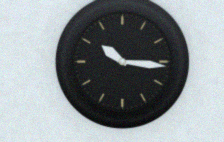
**10:16**
